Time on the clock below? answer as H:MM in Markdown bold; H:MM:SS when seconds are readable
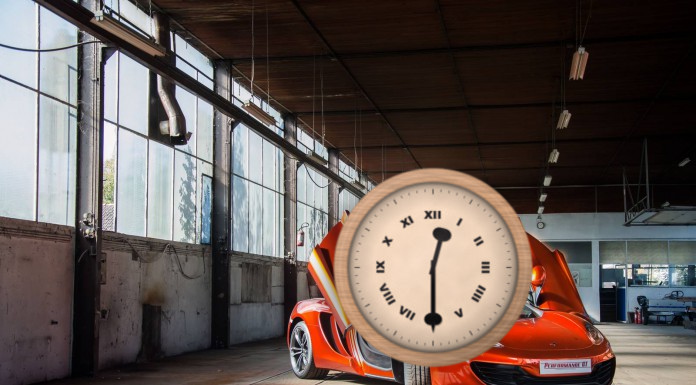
**12:30**
